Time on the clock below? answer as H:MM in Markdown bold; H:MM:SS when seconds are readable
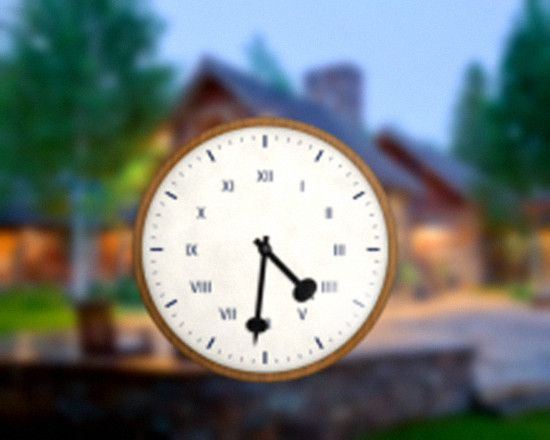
**4:31**
